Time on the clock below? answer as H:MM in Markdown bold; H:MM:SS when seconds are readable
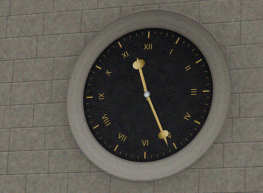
**11:26**
